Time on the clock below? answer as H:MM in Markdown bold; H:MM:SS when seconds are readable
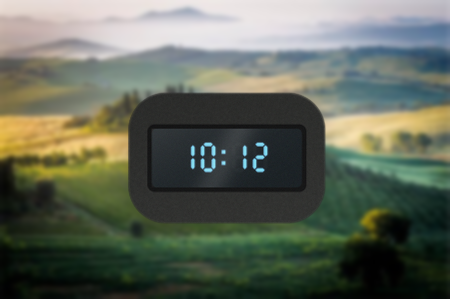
**10:12**
